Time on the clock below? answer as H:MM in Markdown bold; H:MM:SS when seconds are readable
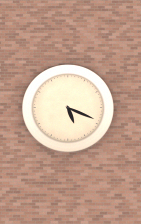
**5:19**
